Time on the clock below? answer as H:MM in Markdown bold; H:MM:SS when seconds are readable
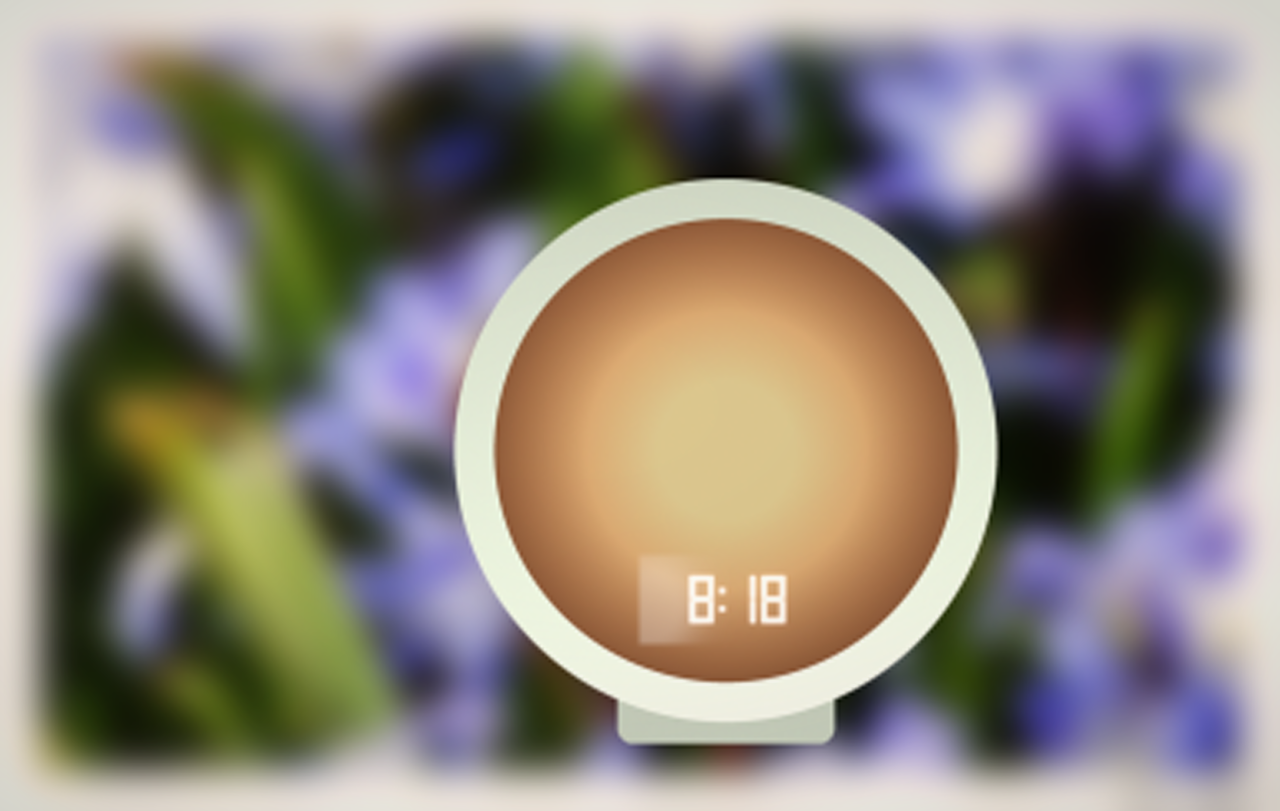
**8:18**
